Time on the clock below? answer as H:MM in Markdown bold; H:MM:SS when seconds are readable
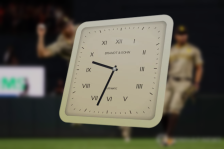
**9:33**
